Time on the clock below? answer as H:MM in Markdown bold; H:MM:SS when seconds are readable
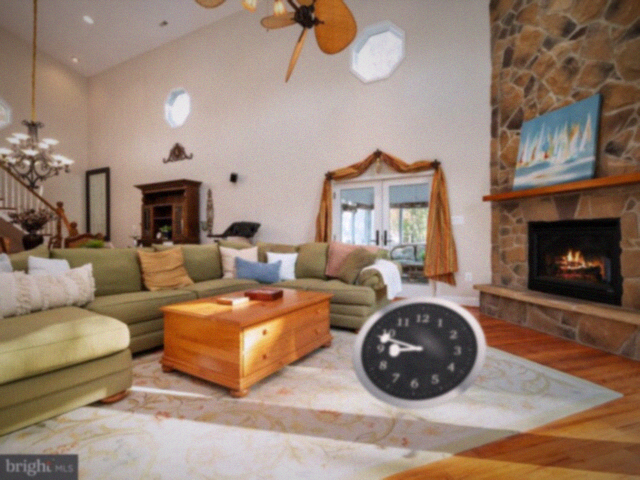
**8:48**
